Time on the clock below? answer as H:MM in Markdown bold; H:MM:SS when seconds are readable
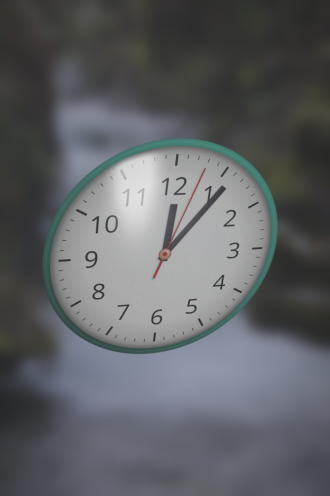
**12:06:03**
